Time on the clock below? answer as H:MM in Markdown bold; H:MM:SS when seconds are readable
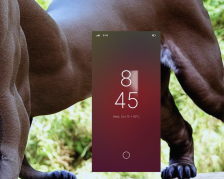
**8:45**
